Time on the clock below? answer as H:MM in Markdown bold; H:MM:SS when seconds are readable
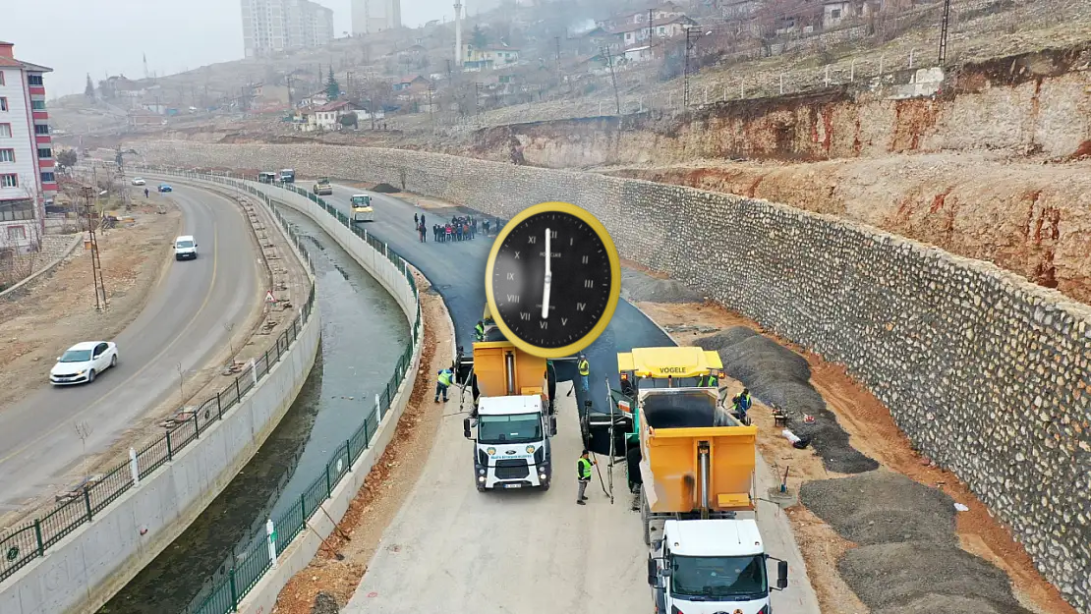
**5:59**
